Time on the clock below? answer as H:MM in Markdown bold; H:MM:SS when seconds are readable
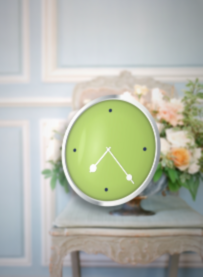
**7:23**
